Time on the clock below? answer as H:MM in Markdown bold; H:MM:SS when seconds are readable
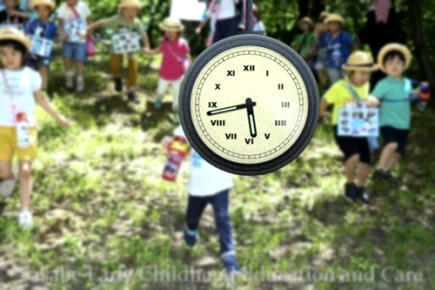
**5:43**
